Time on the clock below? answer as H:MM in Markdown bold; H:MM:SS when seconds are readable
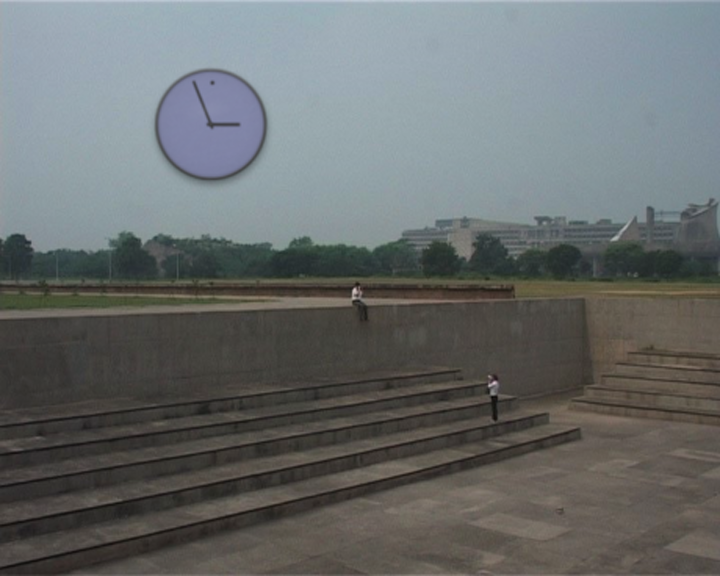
**2:56**
